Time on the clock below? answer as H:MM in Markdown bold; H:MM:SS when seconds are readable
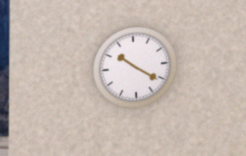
**10:21**
